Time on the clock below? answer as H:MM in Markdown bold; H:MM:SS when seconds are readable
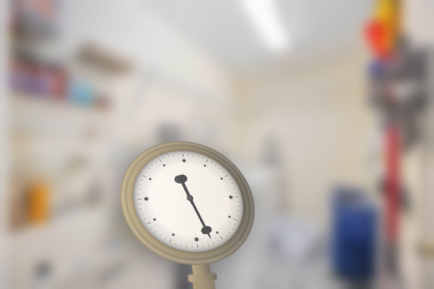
**11:27**
